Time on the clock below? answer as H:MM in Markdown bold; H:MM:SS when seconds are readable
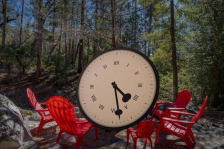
**4:28**
